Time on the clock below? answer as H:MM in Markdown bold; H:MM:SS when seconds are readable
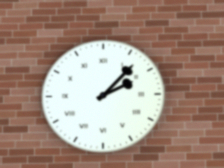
**2:07**
